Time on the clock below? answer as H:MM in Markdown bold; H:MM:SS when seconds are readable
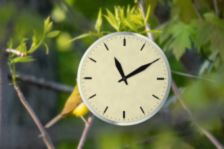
**11:10**
